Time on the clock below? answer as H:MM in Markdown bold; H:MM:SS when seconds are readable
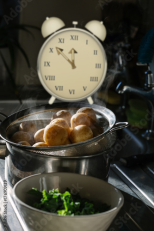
**11:52**
